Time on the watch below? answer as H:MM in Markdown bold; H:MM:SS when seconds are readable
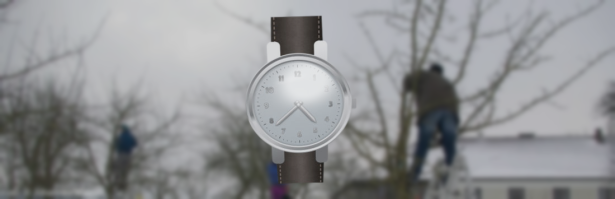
**4:38**
